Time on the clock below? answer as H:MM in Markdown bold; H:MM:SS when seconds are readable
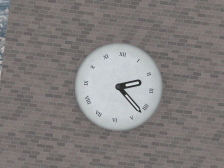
**2:22**
